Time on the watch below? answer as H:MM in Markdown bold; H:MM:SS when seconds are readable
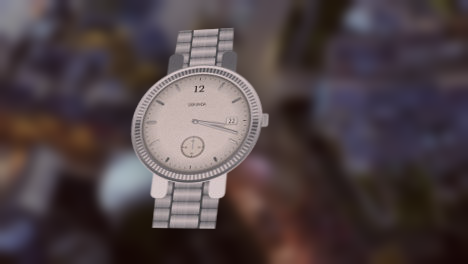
**3:18**
